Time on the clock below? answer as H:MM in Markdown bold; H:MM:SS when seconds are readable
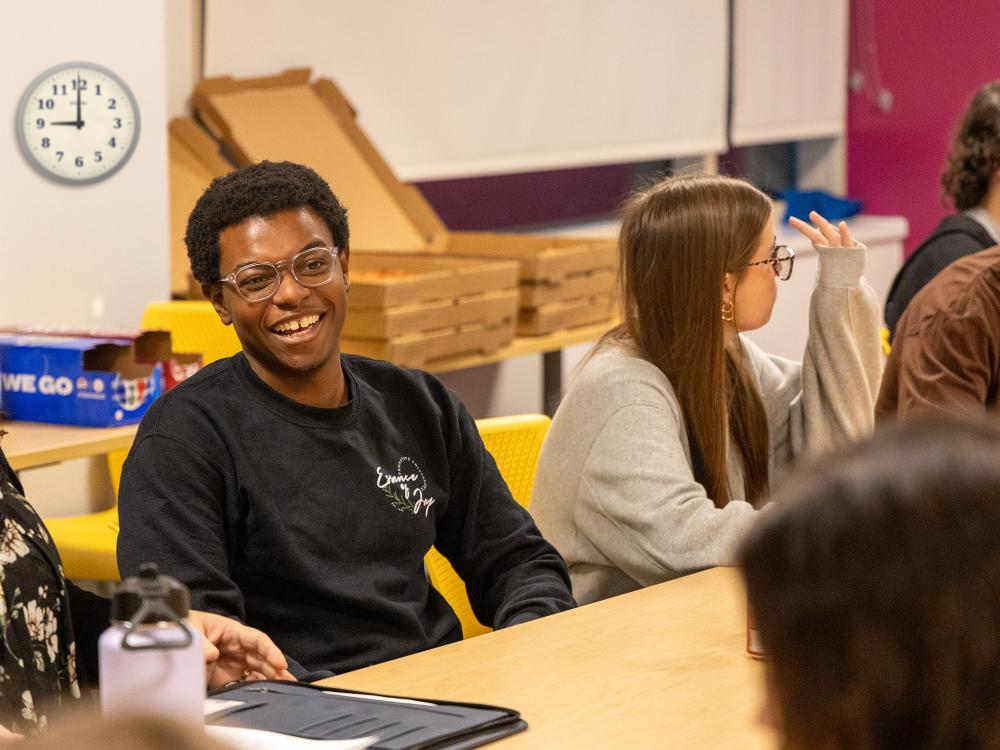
**9:00**
